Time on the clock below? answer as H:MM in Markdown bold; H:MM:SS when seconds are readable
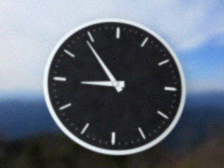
**8:54**
